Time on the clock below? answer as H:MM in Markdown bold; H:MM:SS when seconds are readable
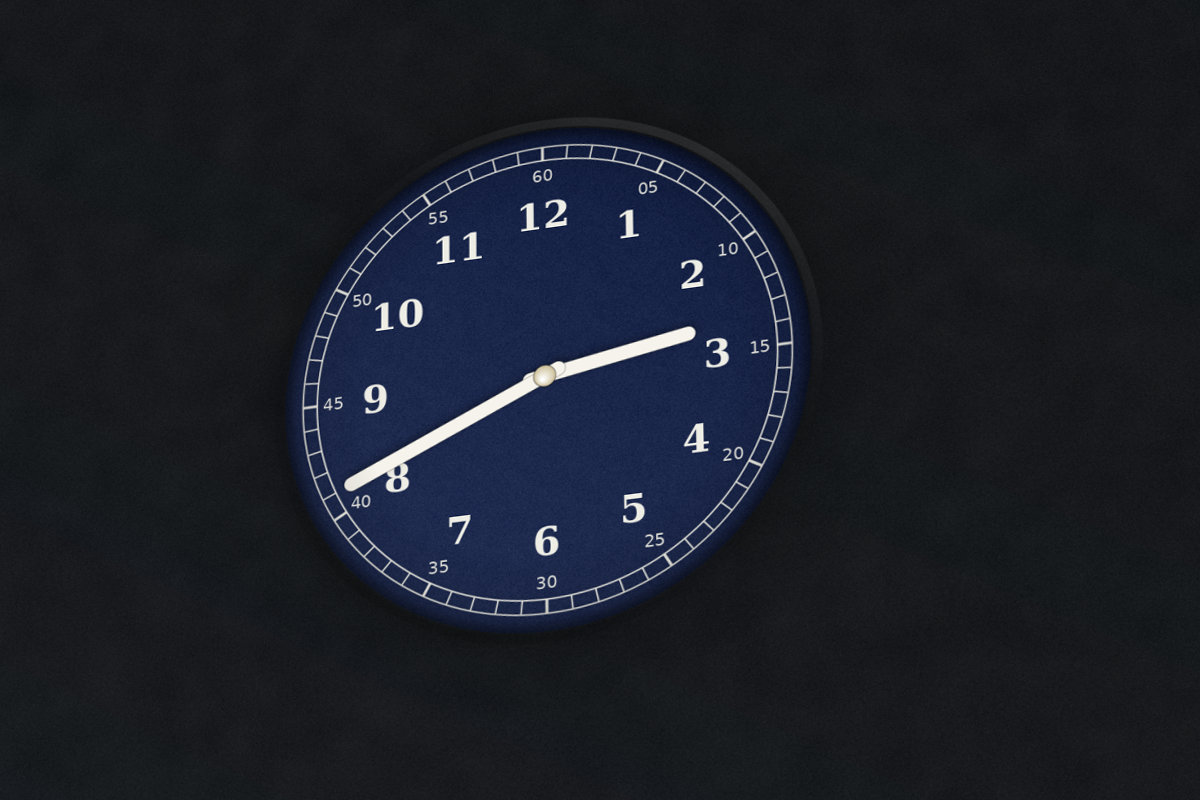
**2:41**
